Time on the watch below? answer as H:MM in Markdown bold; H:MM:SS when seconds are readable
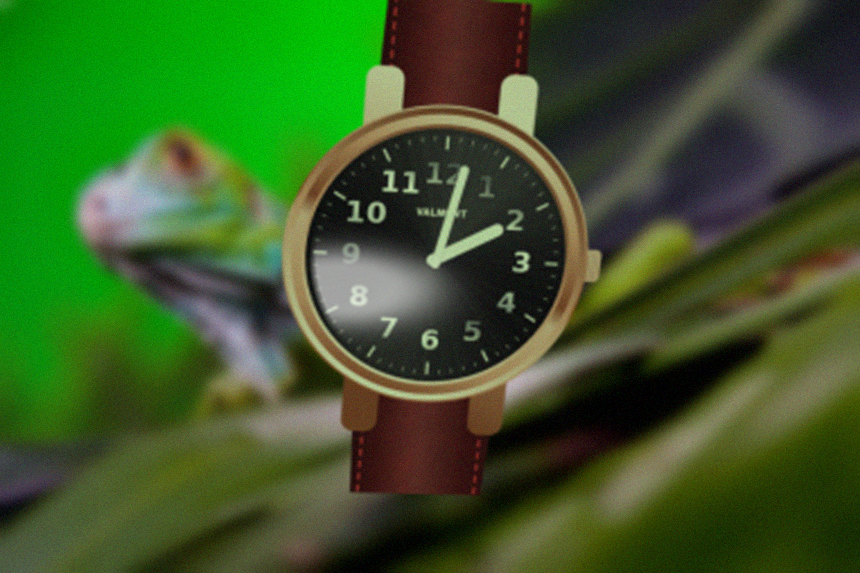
**2:02**
